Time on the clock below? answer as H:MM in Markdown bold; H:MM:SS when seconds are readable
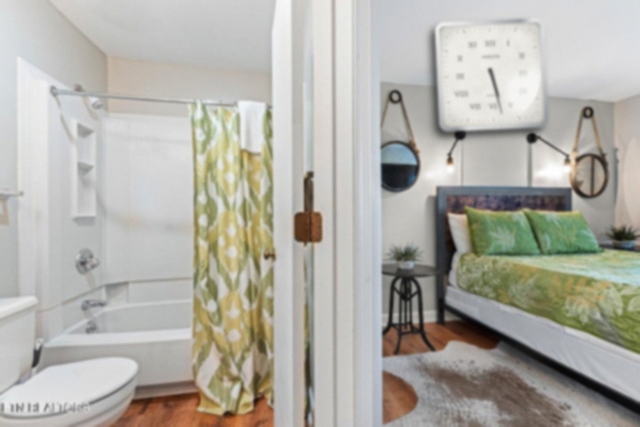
**5:28**
